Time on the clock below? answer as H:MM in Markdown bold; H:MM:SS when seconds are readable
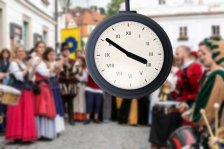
**3:51**
